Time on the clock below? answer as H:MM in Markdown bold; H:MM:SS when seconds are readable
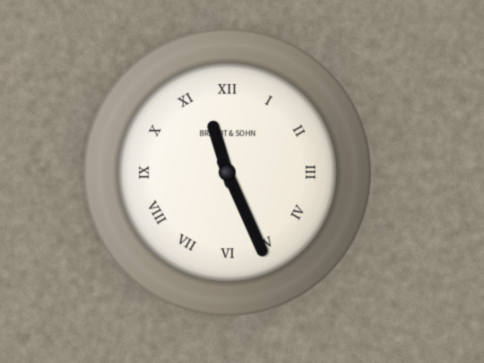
**11:26**
